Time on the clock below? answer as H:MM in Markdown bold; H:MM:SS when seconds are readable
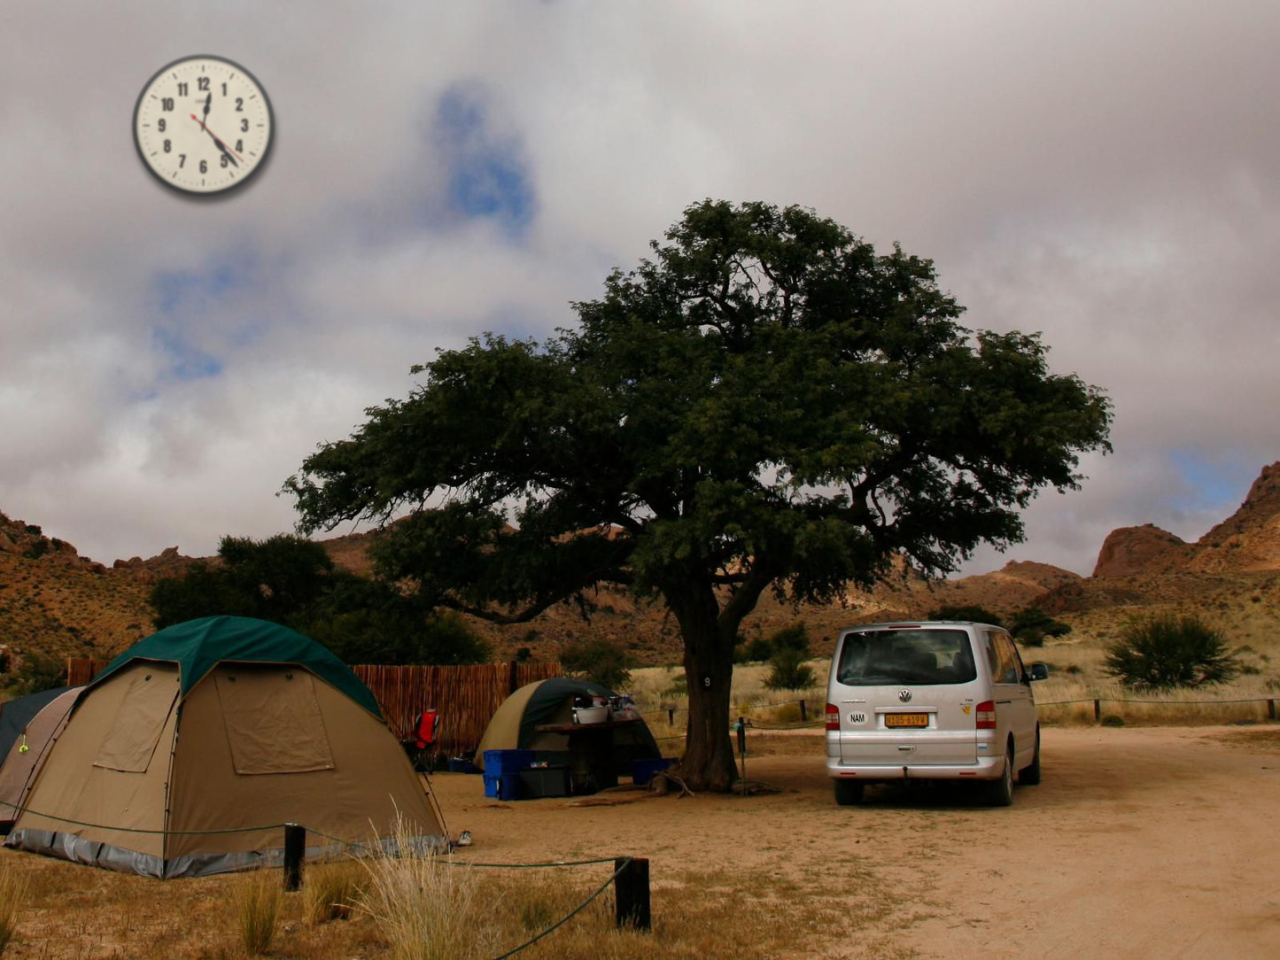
**12:23:22**
